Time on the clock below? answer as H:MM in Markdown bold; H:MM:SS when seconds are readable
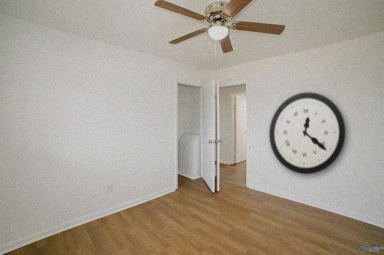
**12:21**
